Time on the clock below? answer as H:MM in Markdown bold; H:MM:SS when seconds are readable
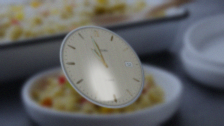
**10:58**
